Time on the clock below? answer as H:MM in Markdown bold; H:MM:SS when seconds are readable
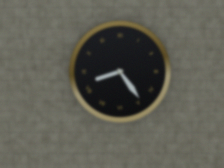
**8:24**
